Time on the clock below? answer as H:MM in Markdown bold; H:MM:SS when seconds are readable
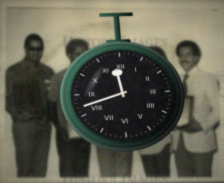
**11:42**
